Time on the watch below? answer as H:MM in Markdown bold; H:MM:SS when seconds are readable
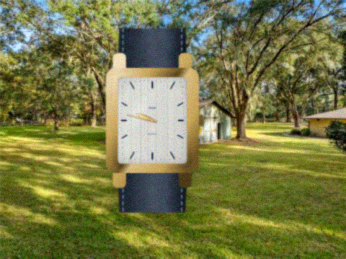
**9:47**
